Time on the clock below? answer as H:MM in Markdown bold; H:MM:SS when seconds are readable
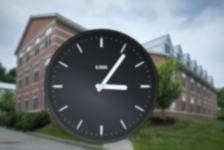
**3:06**
